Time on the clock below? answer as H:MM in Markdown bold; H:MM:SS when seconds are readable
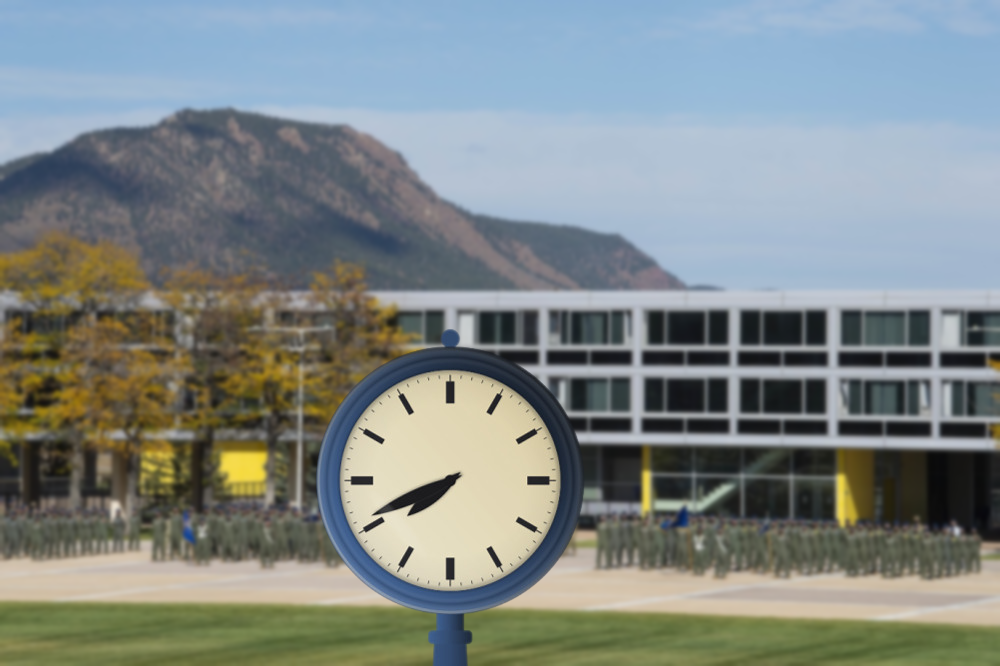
**7:41**
